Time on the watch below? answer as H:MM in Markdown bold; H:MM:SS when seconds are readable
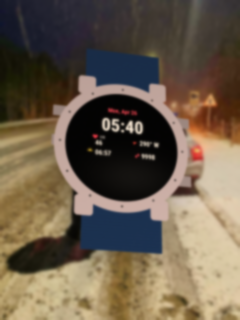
**5:40**
